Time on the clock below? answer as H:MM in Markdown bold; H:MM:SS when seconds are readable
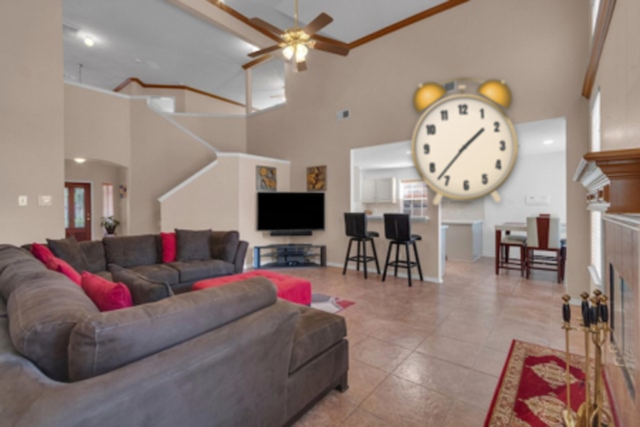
**1:37**
